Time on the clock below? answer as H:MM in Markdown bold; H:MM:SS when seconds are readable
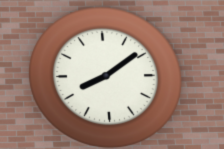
**8:09**
